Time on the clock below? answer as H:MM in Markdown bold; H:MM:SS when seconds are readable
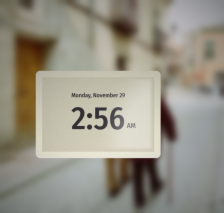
**2:56**
